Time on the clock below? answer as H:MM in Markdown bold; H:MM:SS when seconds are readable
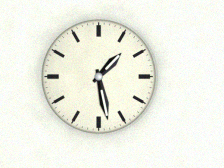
**1:28**
